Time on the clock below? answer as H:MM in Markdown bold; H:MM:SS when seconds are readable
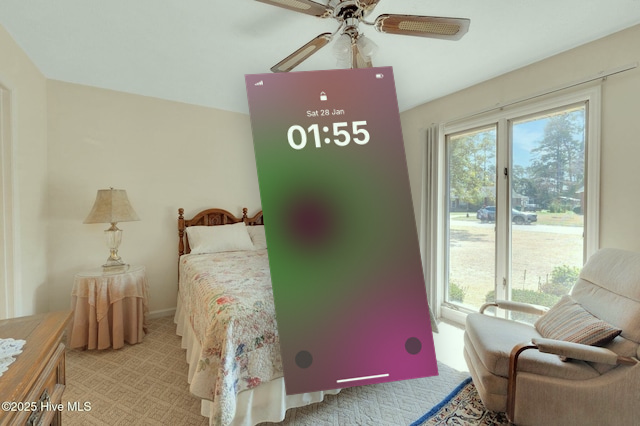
**1:55**
